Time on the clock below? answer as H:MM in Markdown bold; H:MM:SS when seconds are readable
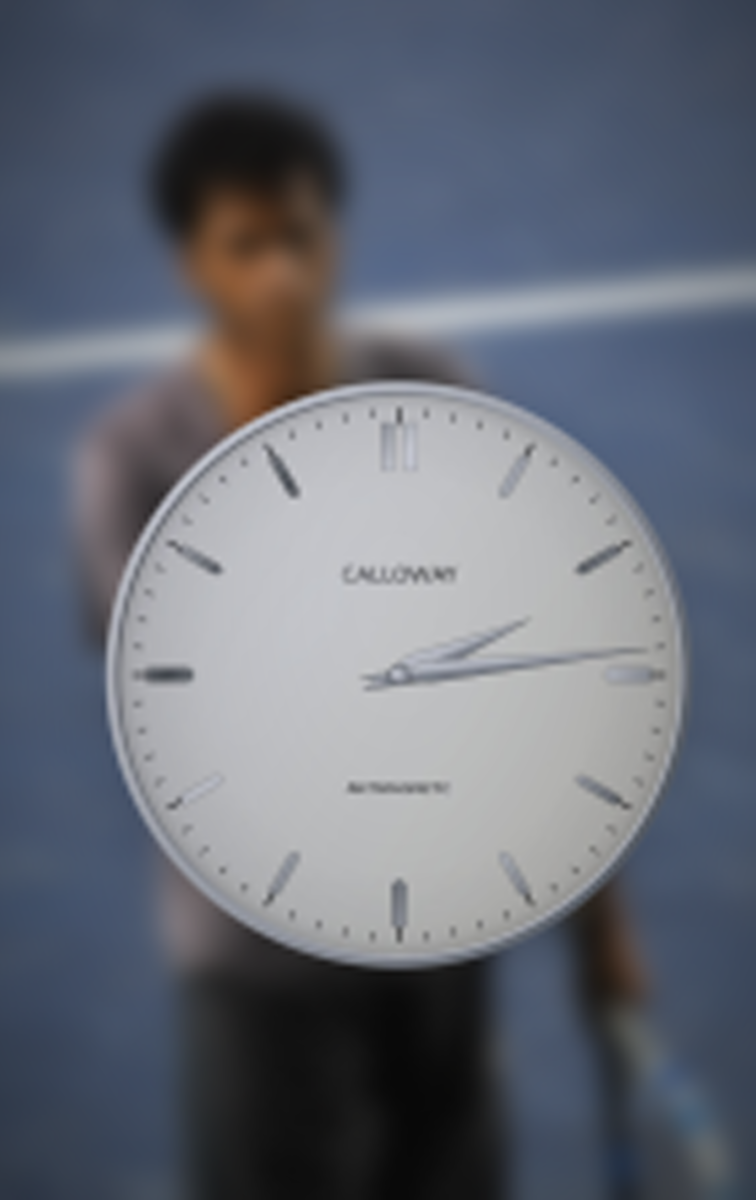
**2:14**
